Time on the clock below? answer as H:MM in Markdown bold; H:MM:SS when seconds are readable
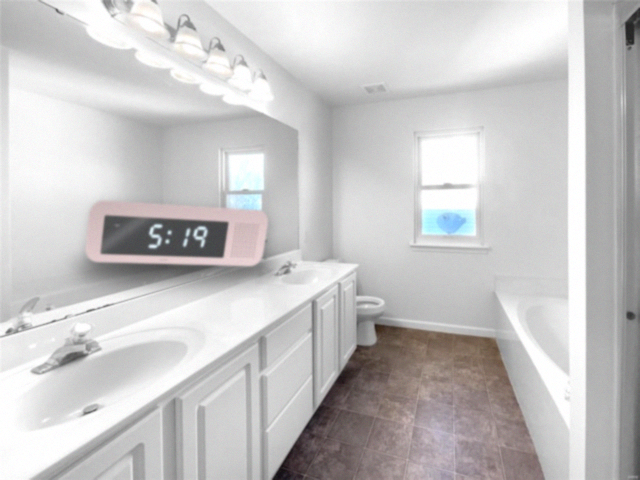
**5:19**
